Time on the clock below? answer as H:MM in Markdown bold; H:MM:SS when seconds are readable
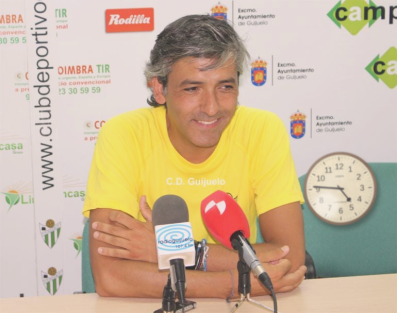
**4:46**
